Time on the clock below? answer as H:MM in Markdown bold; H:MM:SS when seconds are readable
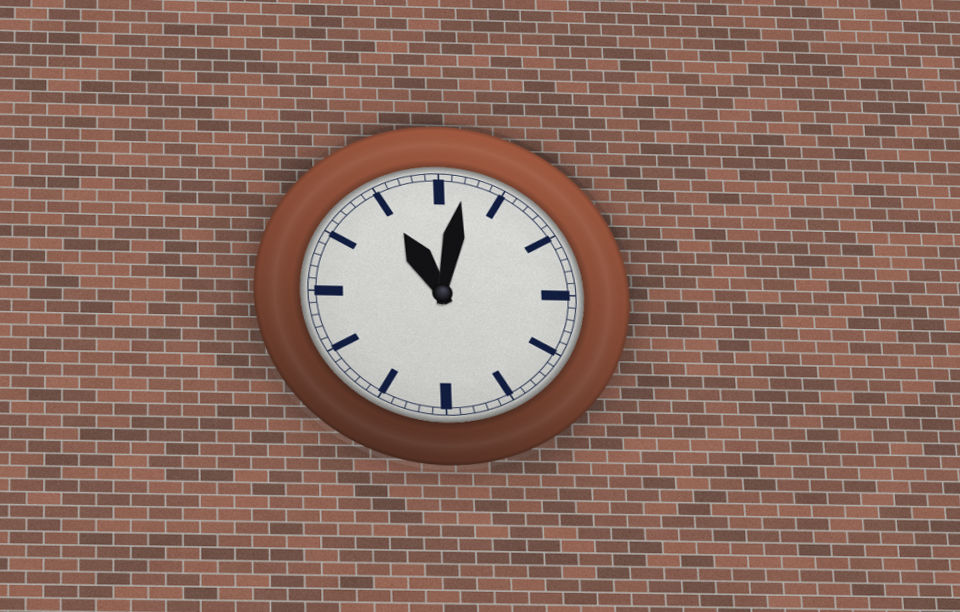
**11:02**
